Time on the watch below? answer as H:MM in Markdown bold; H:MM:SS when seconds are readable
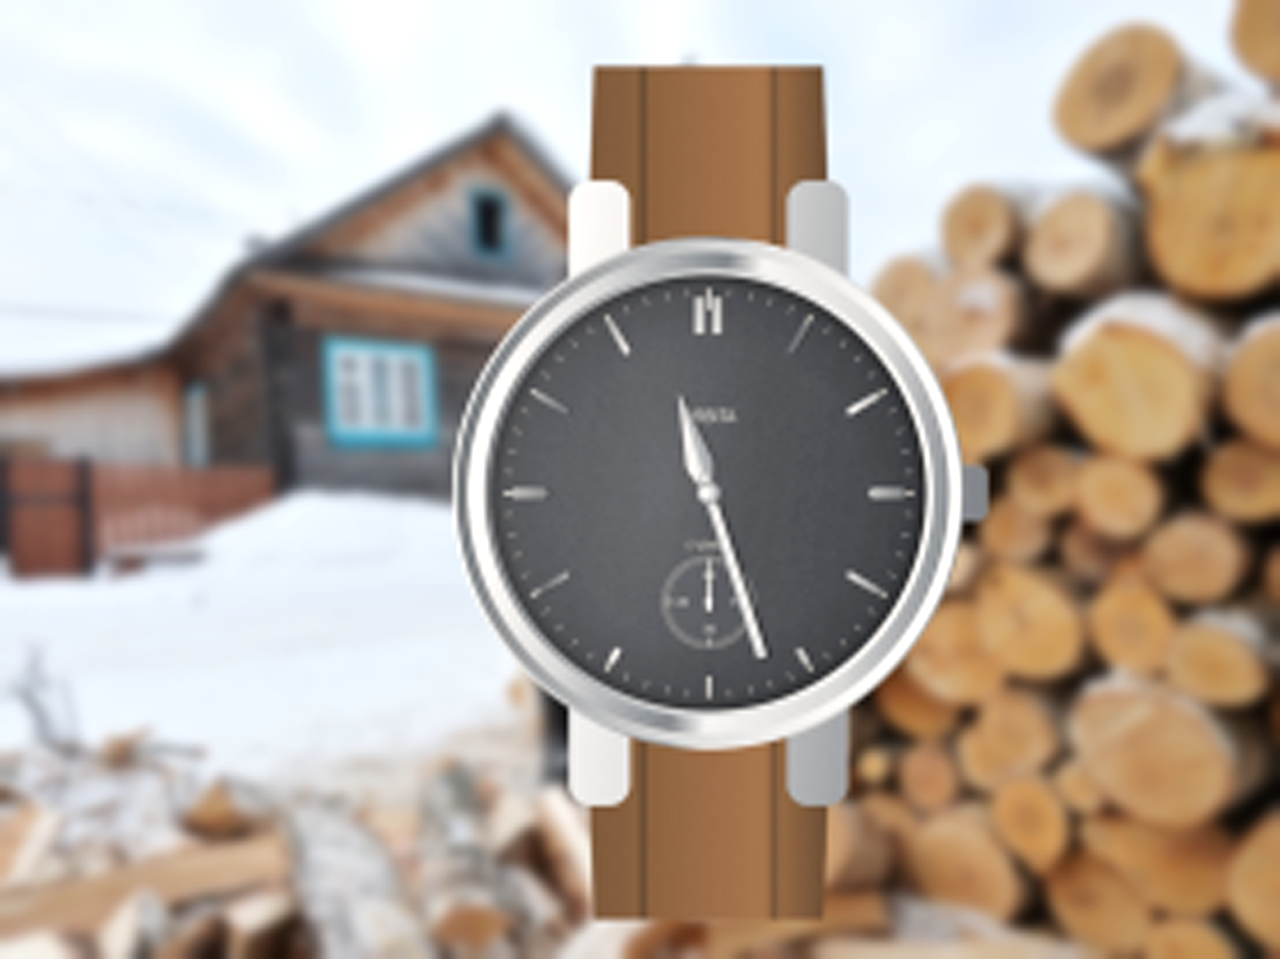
**11:27**
